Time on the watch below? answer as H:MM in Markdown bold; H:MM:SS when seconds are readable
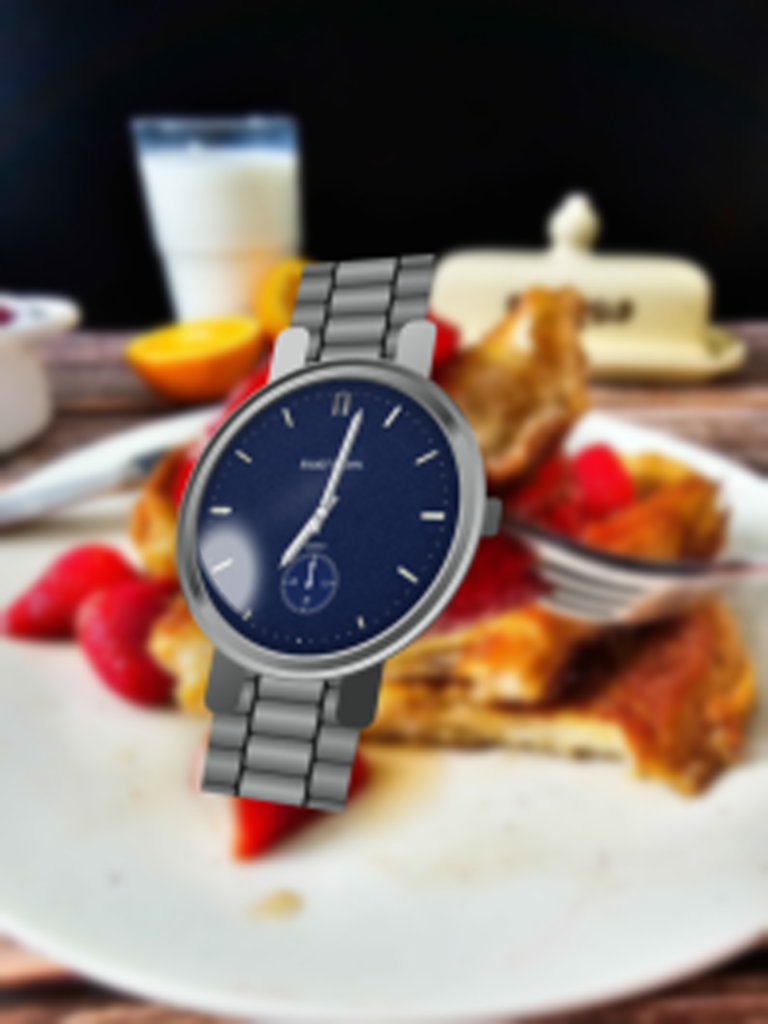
**7:02**
